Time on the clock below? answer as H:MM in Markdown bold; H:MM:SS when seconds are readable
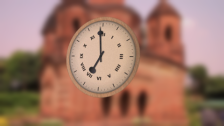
**6:59**
